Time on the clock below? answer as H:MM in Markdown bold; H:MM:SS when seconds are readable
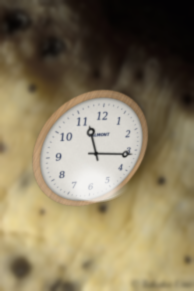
**11:16**
